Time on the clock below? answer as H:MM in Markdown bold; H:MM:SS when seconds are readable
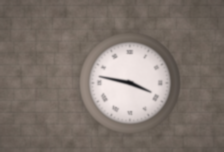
**3:47**
